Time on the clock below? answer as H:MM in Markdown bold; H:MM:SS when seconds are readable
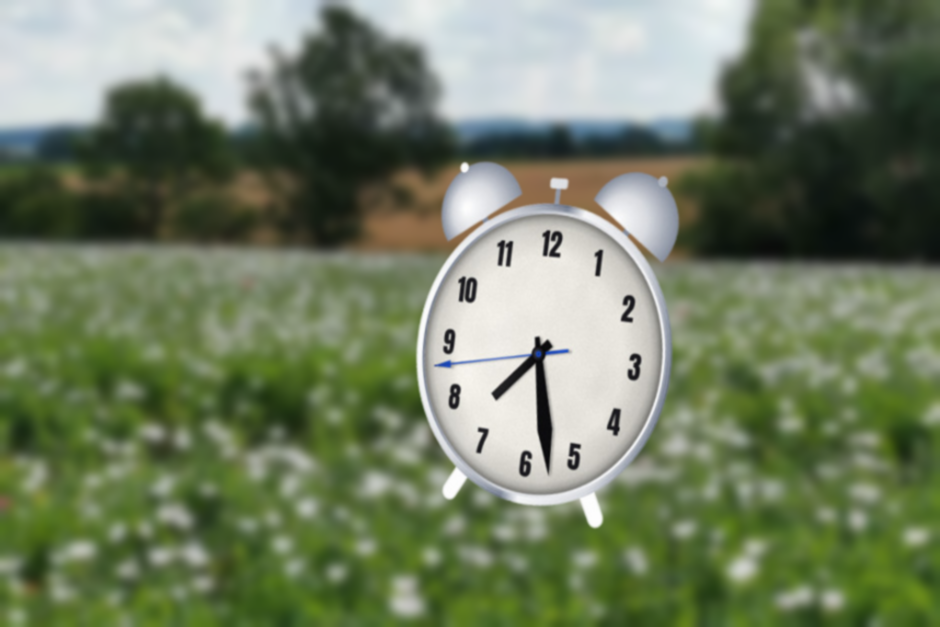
**7:27:43**
